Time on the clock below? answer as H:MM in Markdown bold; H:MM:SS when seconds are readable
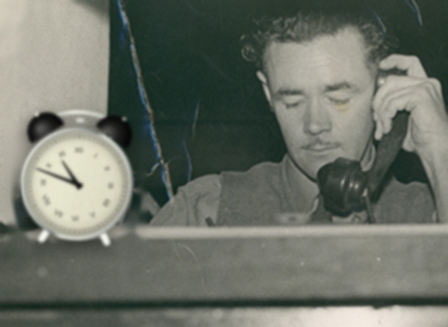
**10:48**
